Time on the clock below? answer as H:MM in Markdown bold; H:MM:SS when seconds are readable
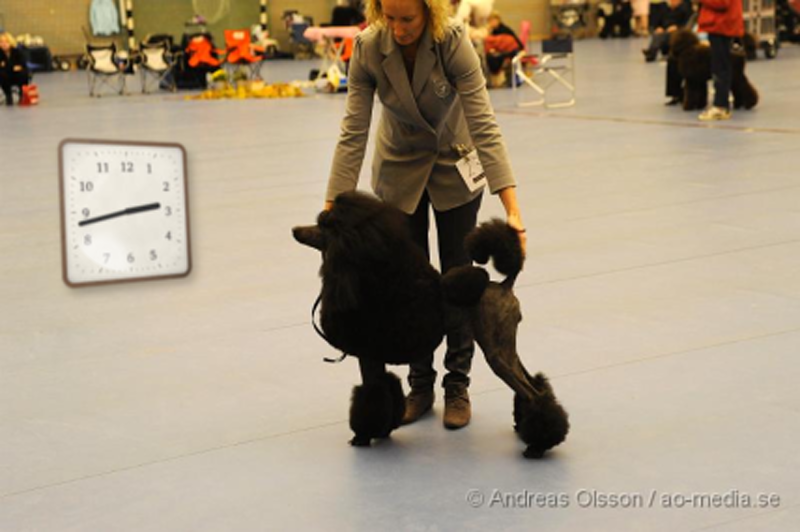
**2:43**
